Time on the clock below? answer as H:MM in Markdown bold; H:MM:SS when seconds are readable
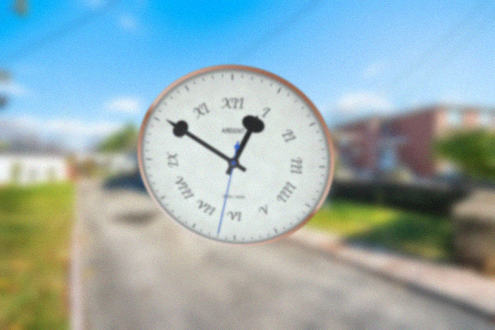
**12:50:32**
